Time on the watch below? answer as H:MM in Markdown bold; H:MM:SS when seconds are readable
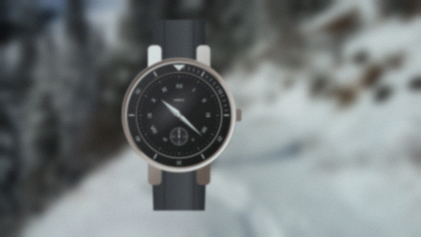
**10:22**
